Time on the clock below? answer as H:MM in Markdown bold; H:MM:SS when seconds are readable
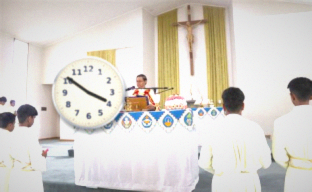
**3:51**
